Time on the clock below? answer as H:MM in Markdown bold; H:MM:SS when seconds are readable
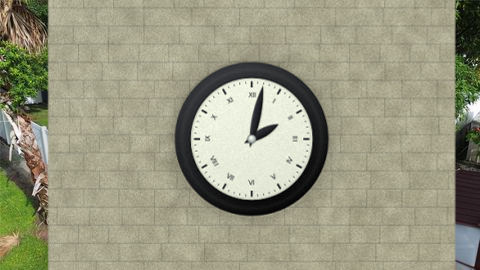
**2:02**
